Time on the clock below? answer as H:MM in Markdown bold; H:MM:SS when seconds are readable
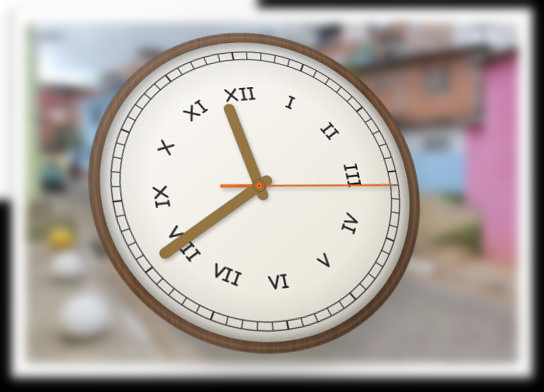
**11:40:16**
